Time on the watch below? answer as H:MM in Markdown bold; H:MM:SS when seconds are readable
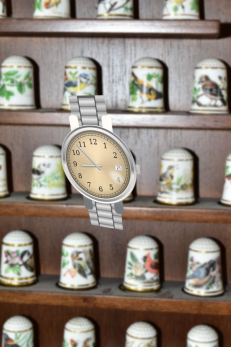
**8:53**
